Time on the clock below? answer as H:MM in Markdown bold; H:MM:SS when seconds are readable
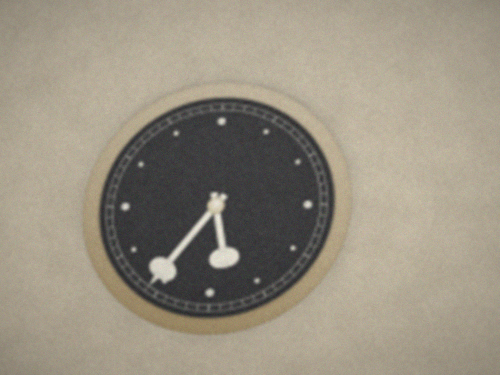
**5:36**
